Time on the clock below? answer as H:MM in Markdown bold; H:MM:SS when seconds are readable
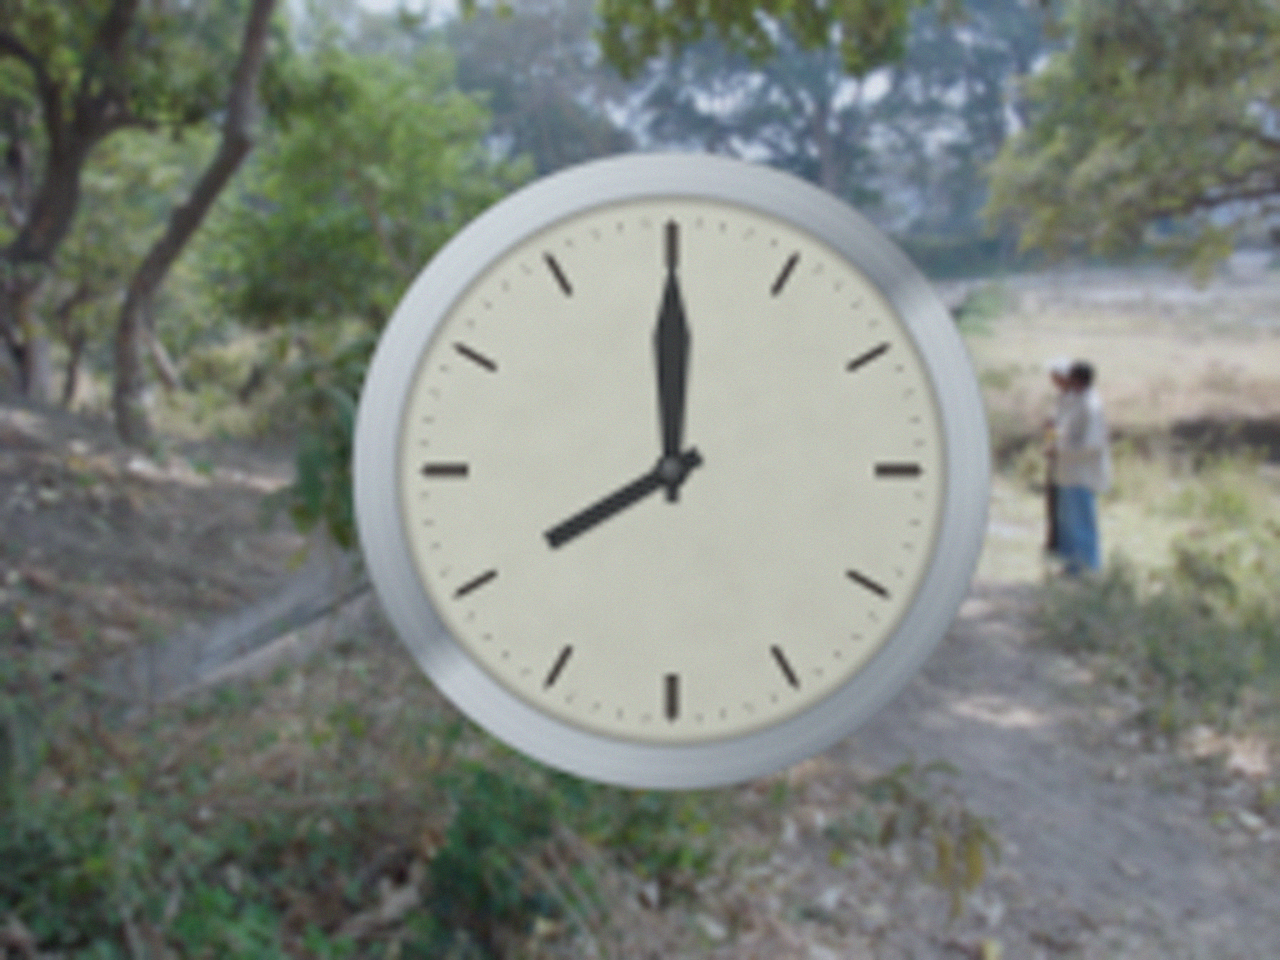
**8:00**
